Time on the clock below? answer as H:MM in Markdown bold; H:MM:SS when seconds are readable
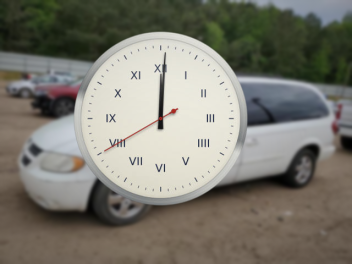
**12:00:40**
